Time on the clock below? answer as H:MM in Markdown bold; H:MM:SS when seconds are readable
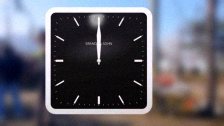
**12:00**
